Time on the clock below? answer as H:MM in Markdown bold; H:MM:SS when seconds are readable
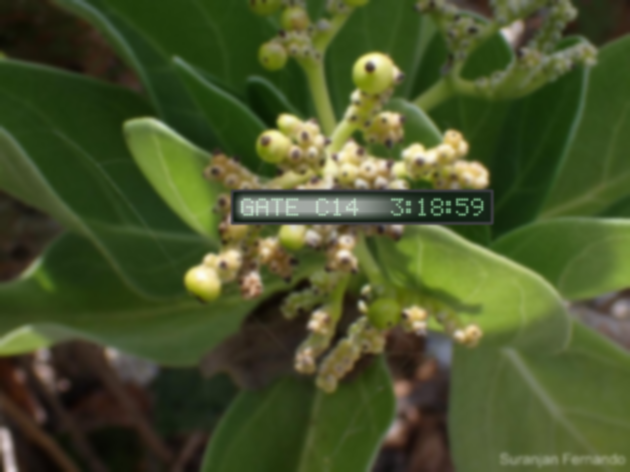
**3:18:59**
